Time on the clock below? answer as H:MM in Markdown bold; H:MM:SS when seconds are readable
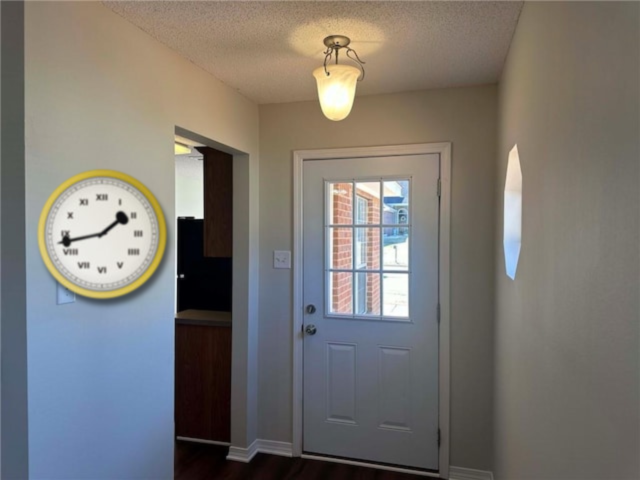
**1:43**
